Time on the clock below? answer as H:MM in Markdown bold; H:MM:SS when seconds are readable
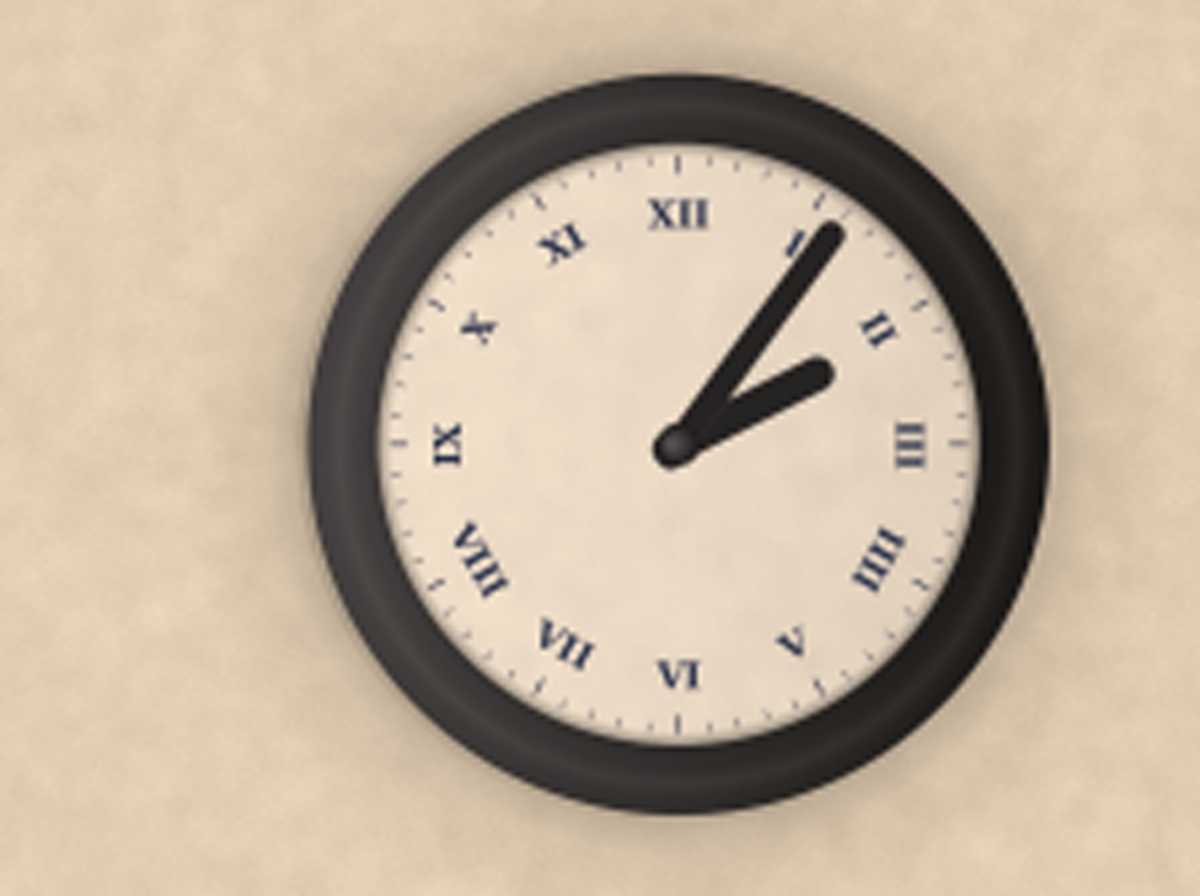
**2:06**
